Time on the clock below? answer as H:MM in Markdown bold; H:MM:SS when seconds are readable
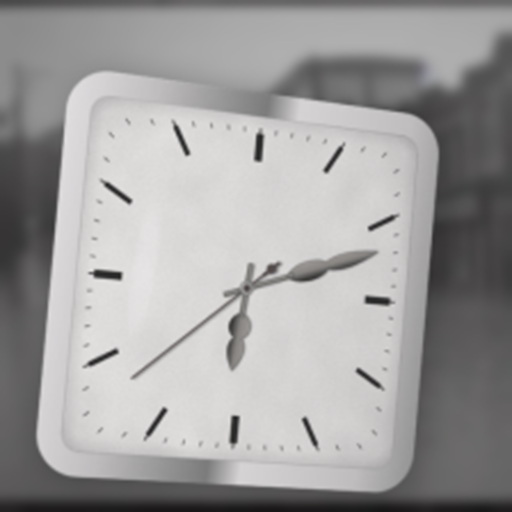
**6:11:38**
